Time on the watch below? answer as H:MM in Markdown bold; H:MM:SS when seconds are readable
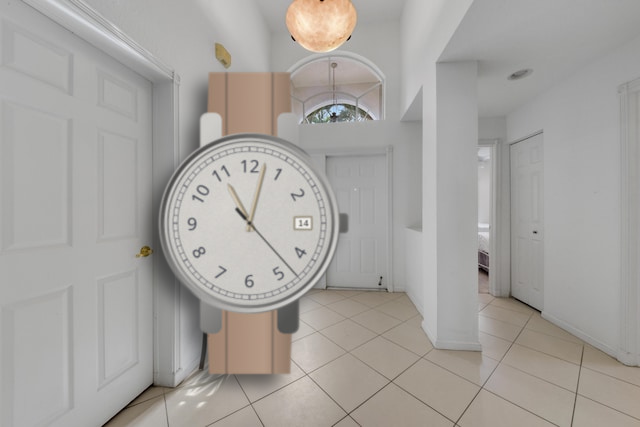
**11:02:23**
